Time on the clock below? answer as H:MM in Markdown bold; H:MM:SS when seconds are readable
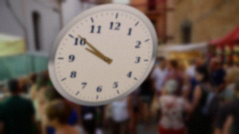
**9:51**
